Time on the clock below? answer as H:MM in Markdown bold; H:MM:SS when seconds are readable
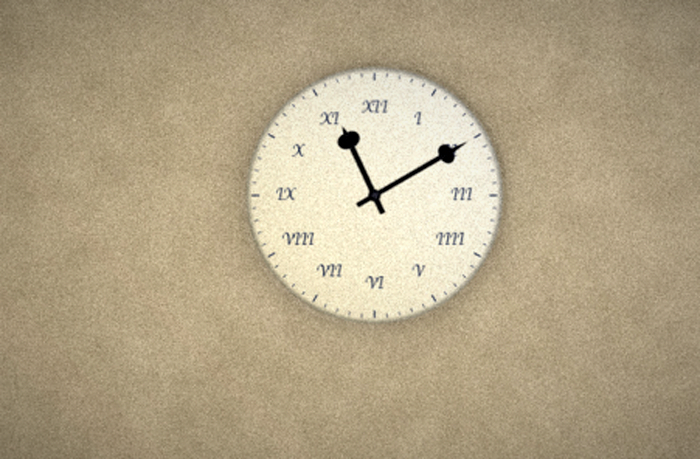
**11:10**
